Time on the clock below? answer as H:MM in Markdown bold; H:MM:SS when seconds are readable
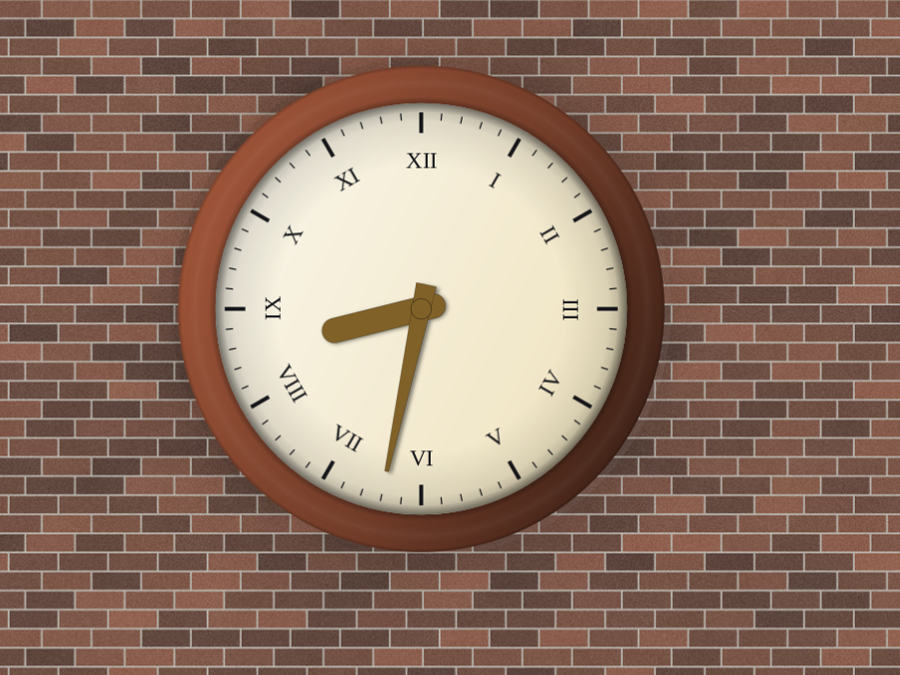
**8:32**
